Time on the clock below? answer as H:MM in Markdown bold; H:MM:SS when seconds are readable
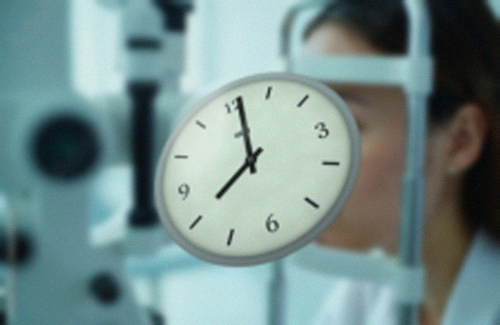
**8:01**
